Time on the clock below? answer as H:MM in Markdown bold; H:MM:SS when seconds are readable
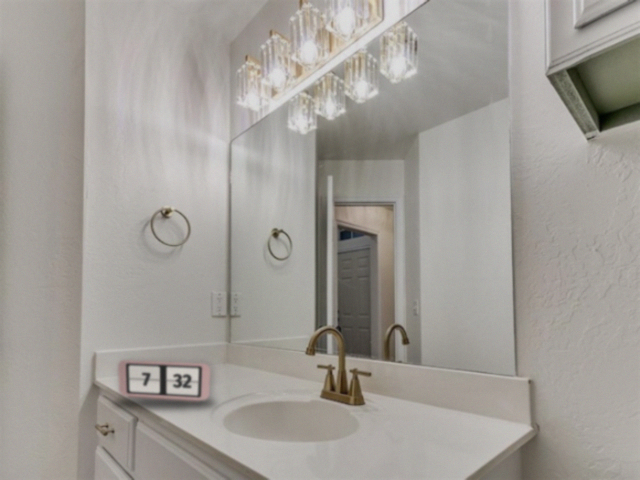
**7:32**
